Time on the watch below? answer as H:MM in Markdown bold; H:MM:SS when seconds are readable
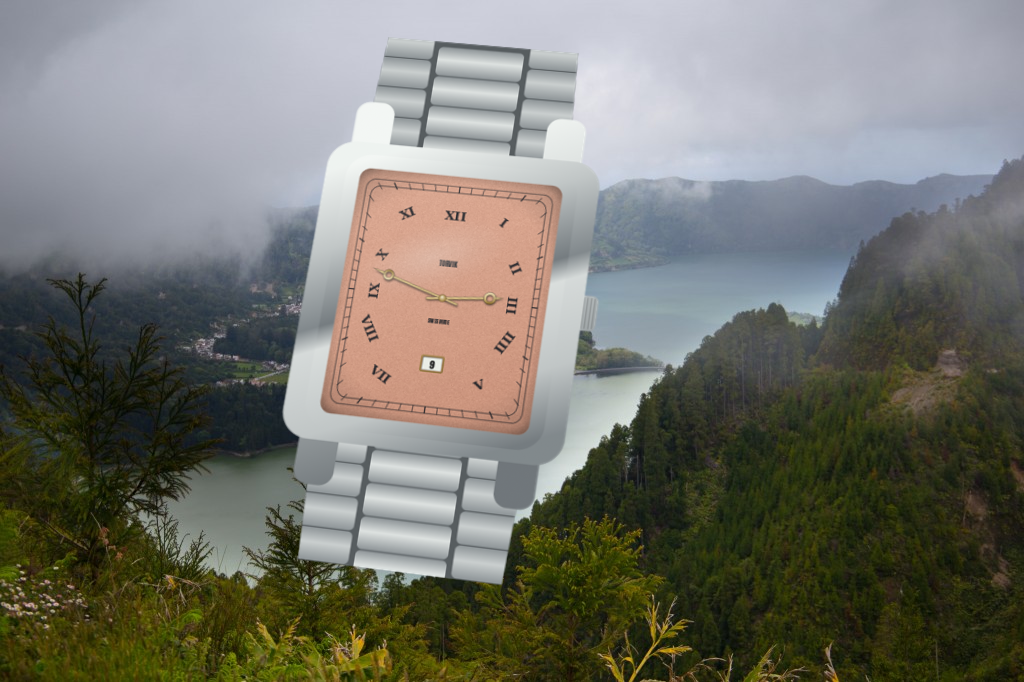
**2:48**
